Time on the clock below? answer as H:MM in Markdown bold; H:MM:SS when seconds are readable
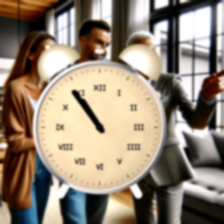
**10:54**
